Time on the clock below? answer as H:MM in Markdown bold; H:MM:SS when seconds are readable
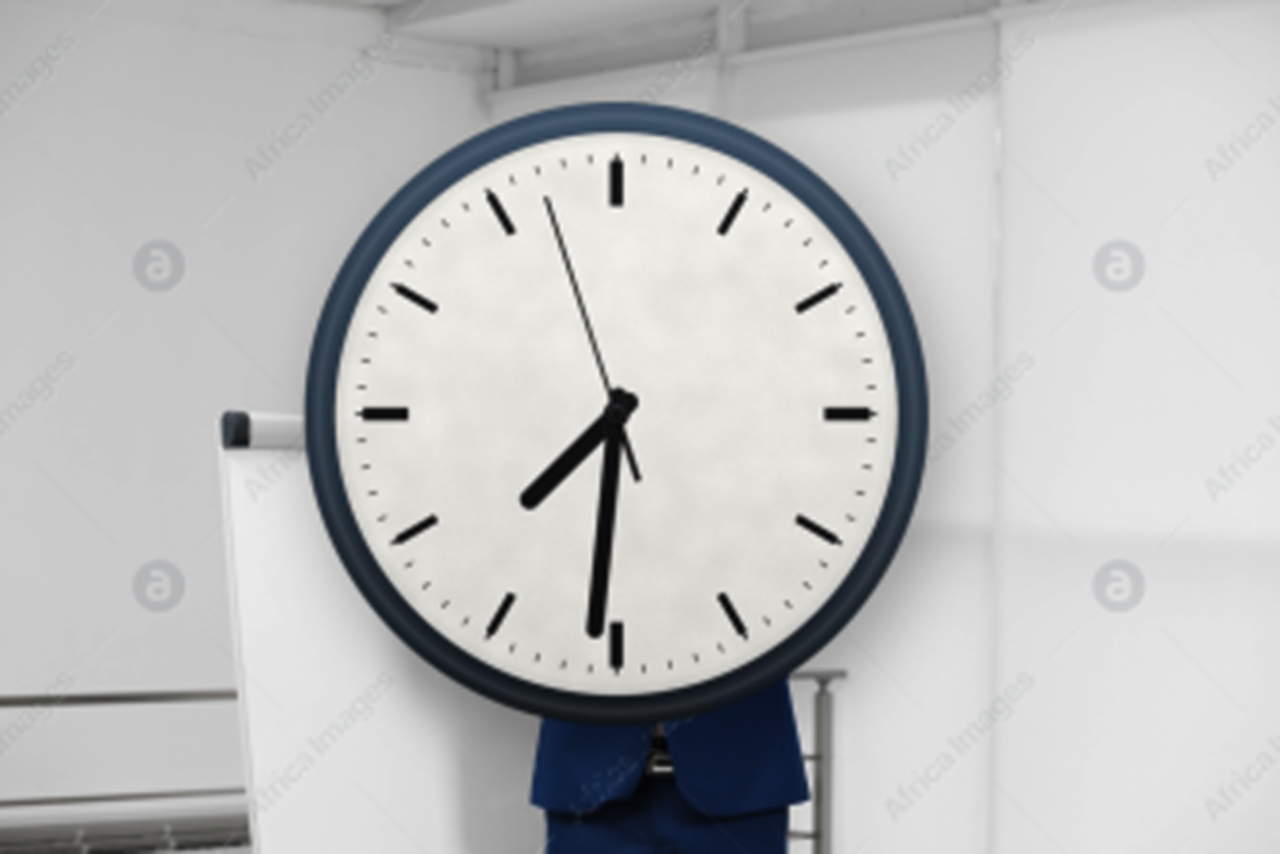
**7:30:57**
